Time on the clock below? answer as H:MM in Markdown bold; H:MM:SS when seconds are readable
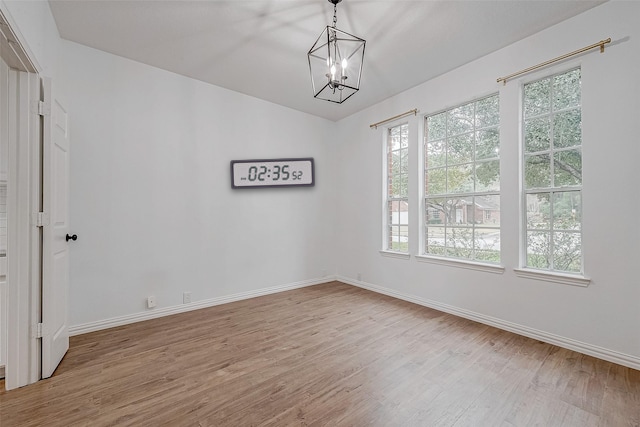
**2:35:52**
